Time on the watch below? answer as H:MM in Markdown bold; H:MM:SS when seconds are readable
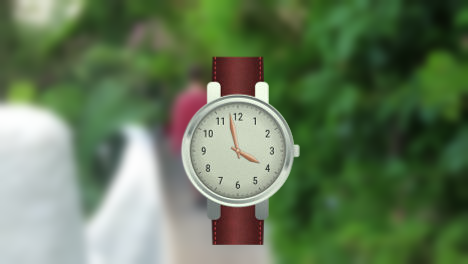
**3:58**
